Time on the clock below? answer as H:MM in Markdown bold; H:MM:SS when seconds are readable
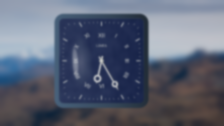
**6:25**
